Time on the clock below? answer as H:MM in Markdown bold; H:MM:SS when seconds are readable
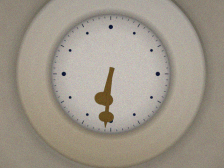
**6:31**
